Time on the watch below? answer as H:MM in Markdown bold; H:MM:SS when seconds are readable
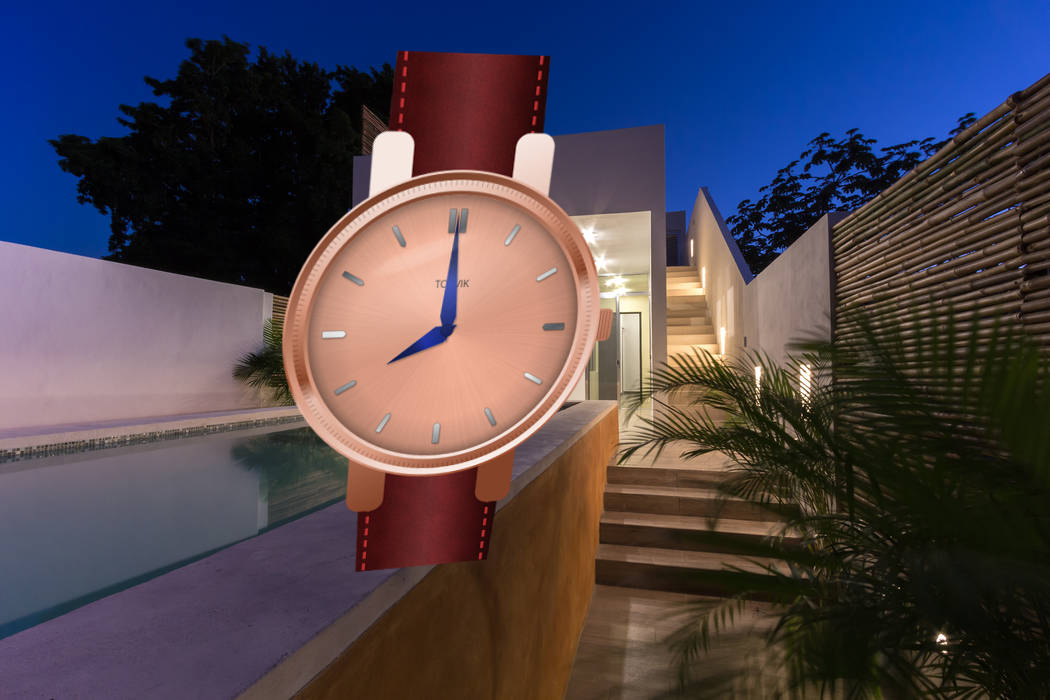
**8:00**
